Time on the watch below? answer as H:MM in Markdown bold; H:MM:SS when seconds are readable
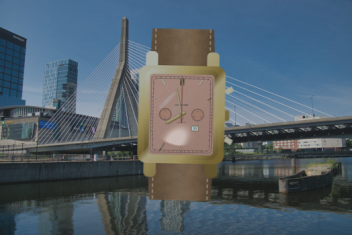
**7:58**
